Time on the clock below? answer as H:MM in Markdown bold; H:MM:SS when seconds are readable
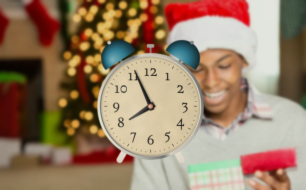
**7:56**
